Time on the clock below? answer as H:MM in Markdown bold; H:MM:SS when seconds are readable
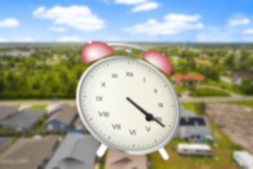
**4:21**
